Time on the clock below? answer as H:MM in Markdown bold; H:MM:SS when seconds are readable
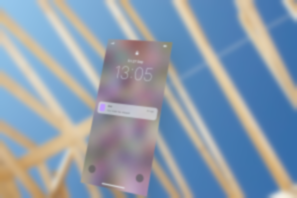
**13:05**
